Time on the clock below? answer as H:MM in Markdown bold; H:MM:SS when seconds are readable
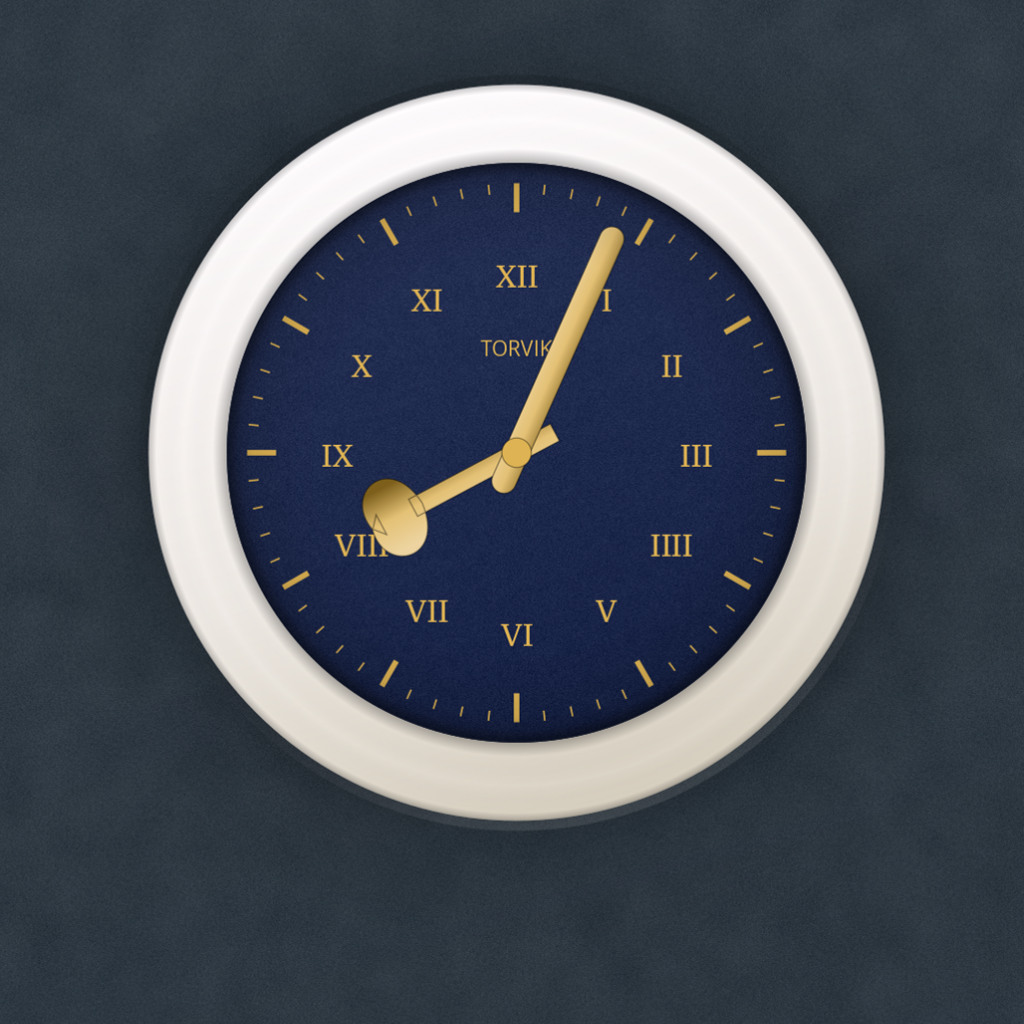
**8:04**
